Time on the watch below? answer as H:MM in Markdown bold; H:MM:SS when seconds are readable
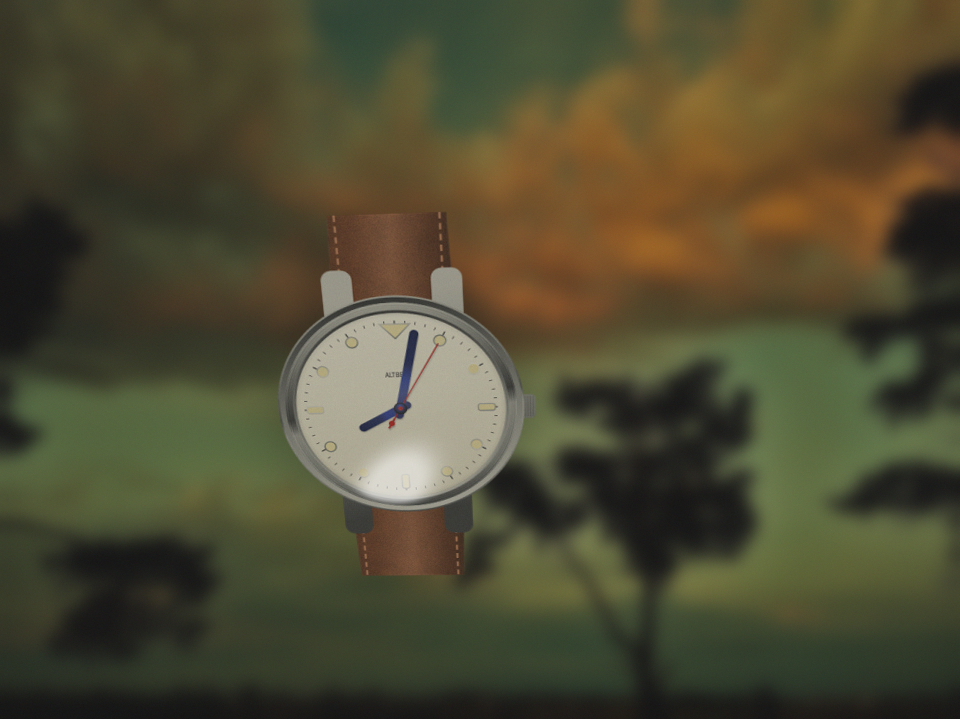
**8:02:05**
